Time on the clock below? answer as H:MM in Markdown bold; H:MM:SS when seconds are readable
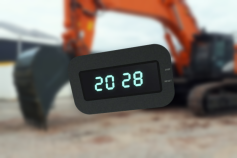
**20:28**
